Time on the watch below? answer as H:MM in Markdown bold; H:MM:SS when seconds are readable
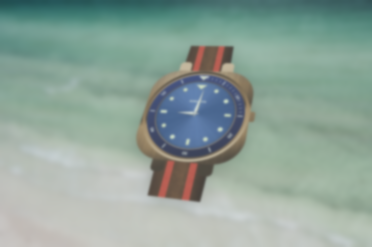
**9:01**
